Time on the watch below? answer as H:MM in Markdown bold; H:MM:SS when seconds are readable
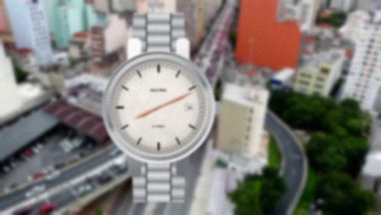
**8:11**
